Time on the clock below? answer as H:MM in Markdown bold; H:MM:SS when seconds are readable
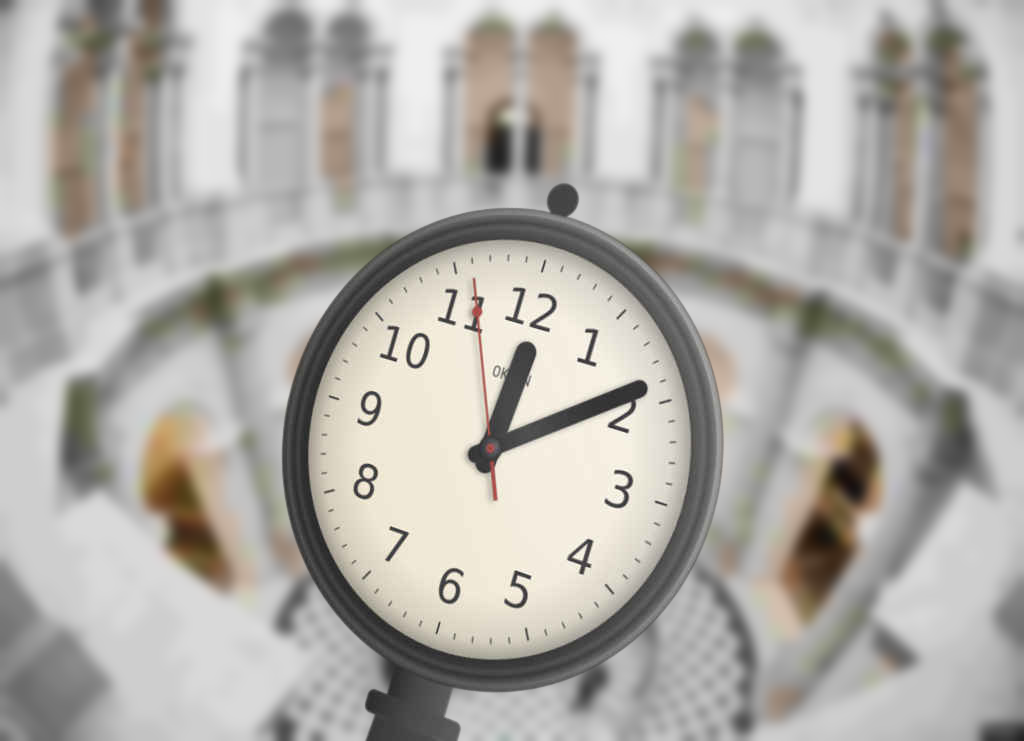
**12:08:56**
